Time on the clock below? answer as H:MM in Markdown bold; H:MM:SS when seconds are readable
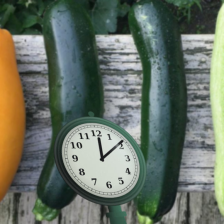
**12:09**
